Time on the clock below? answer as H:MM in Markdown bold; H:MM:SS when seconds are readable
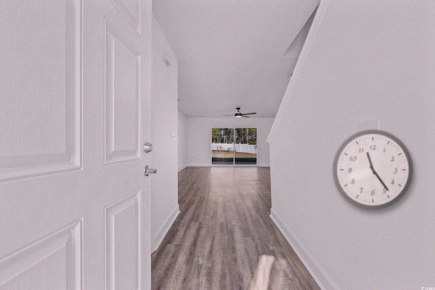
**11:24**
